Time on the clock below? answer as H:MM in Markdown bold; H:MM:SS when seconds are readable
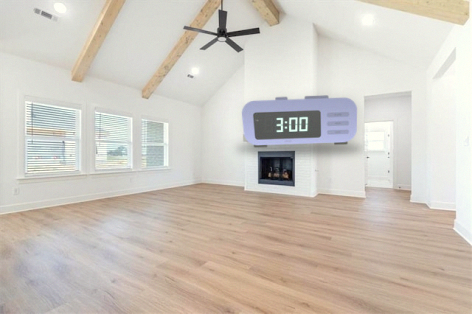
**3:00**
